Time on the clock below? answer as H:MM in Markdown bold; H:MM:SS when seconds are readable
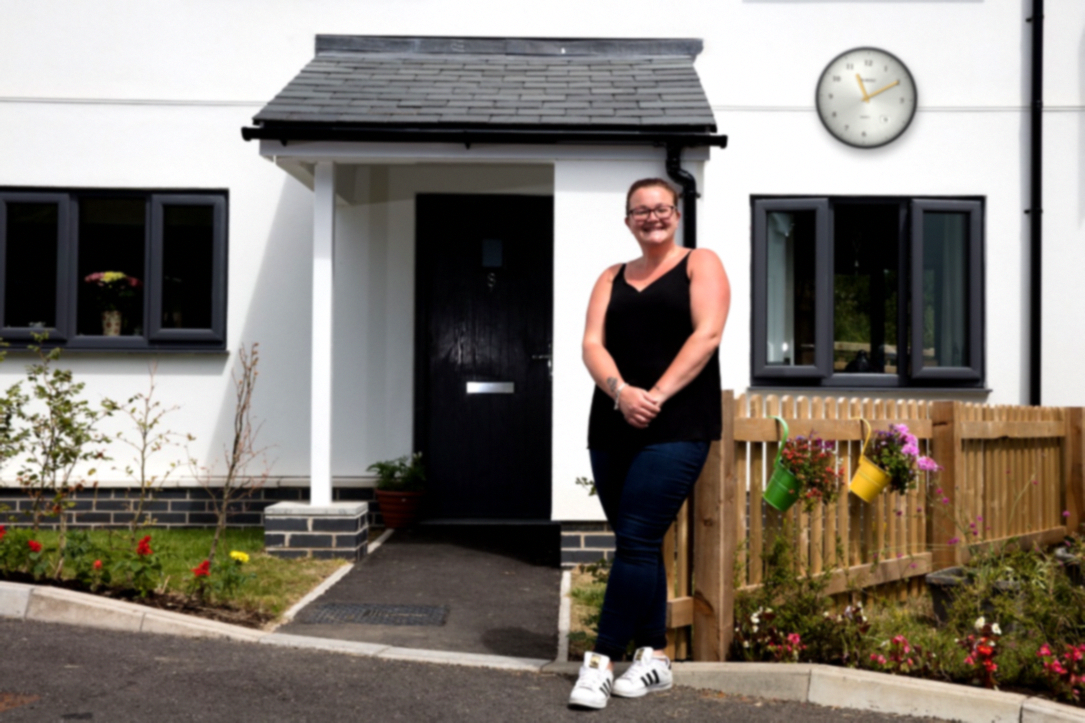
**11:10**
